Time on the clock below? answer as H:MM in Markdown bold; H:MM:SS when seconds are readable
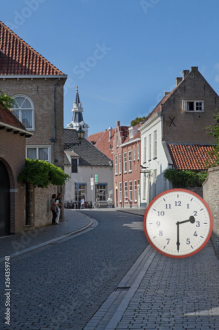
**2:30**
